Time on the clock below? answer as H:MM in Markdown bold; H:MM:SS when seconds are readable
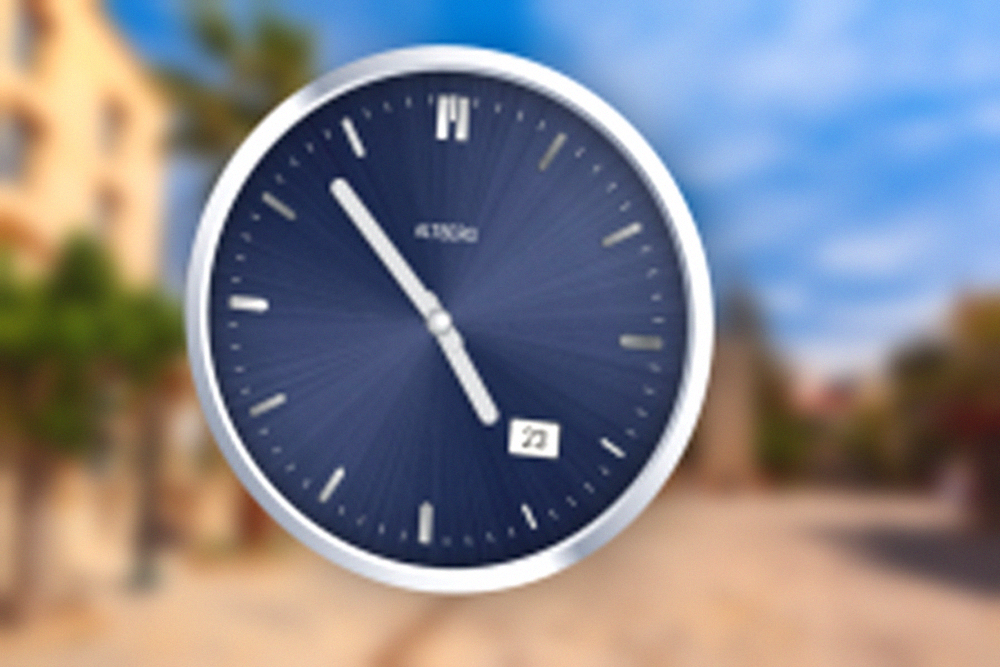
**4:53**
